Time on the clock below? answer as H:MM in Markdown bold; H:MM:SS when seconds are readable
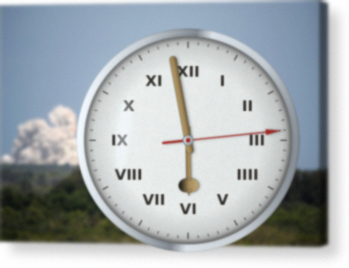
**5:58:14**
